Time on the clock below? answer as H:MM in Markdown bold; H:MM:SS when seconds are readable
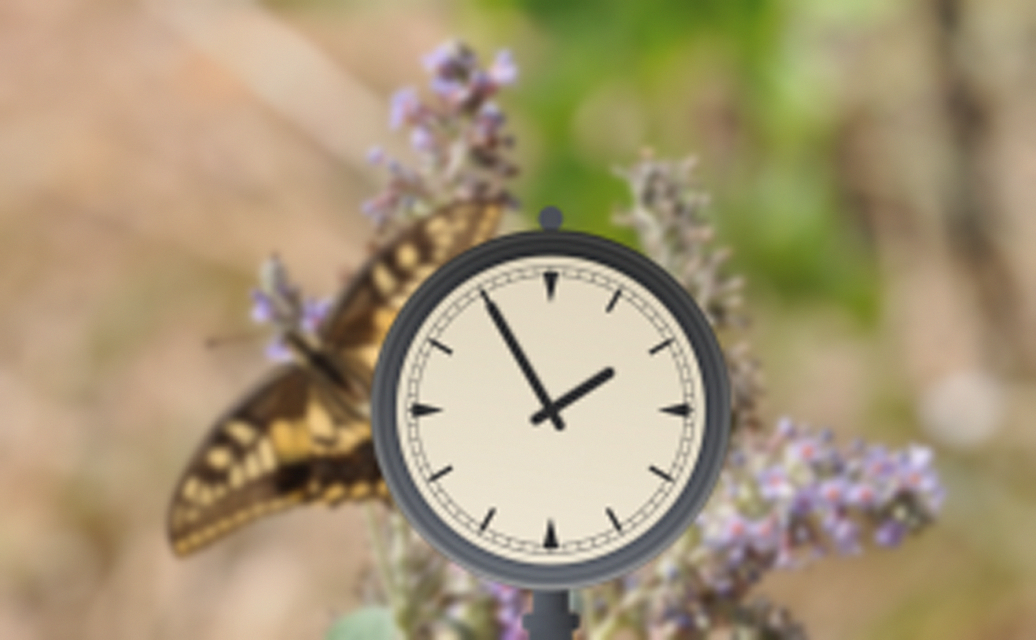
**1:55**
